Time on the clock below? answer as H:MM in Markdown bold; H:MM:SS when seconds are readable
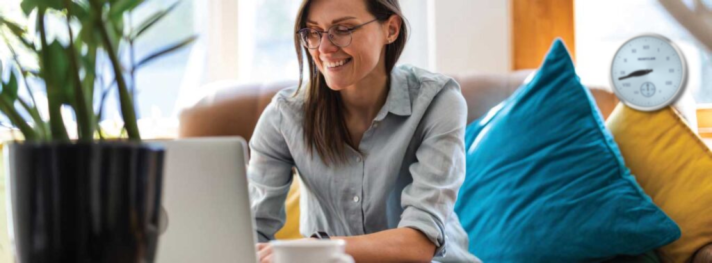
**8:43**
